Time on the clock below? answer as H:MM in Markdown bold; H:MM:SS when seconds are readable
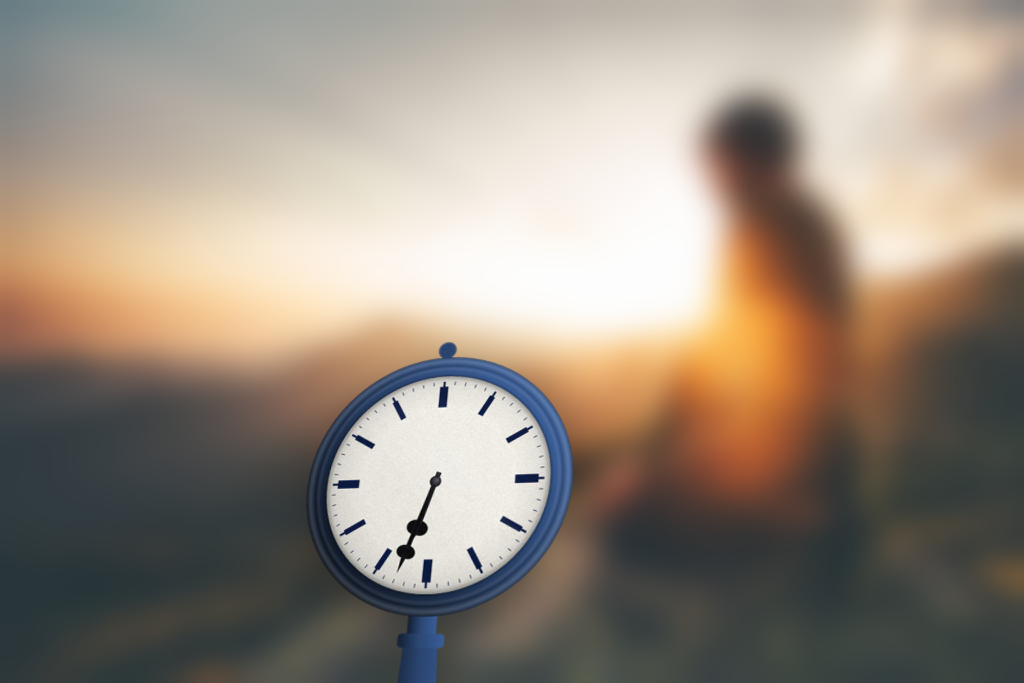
**6:33**
